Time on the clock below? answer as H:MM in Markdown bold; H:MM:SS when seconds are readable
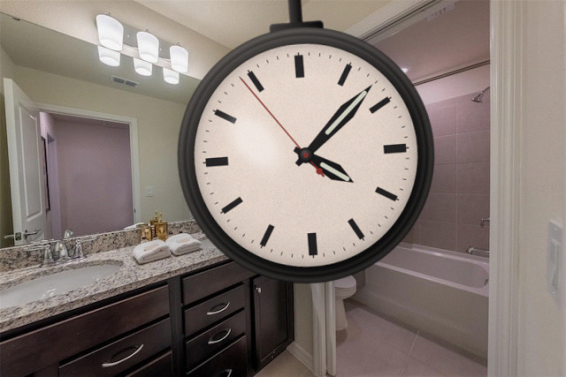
**4:07:54**
